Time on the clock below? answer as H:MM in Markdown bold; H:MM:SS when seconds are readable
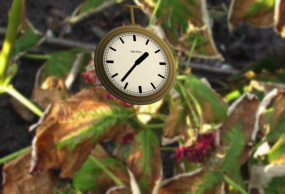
**1:37**
